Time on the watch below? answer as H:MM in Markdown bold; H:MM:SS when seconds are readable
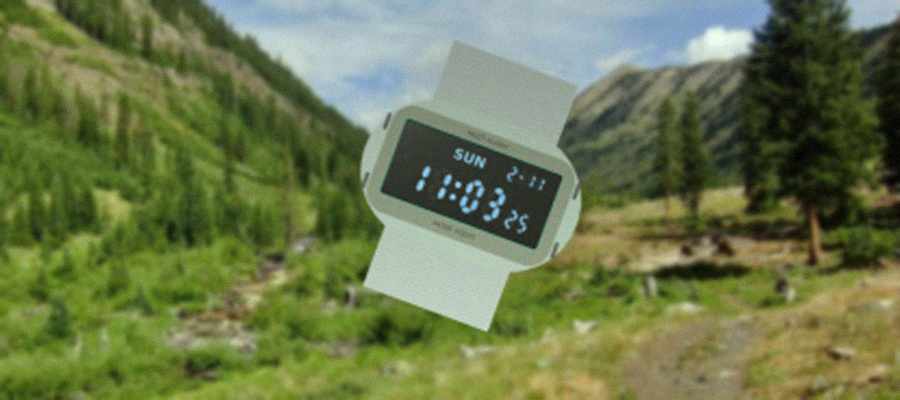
**11:03:25**
